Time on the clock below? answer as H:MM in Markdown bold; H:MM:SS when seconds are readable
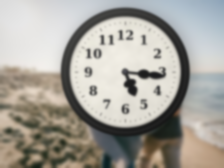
**5:16**
